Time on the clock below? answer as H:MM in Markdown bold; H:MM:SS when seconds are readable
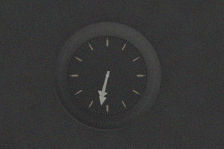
**6:32**
